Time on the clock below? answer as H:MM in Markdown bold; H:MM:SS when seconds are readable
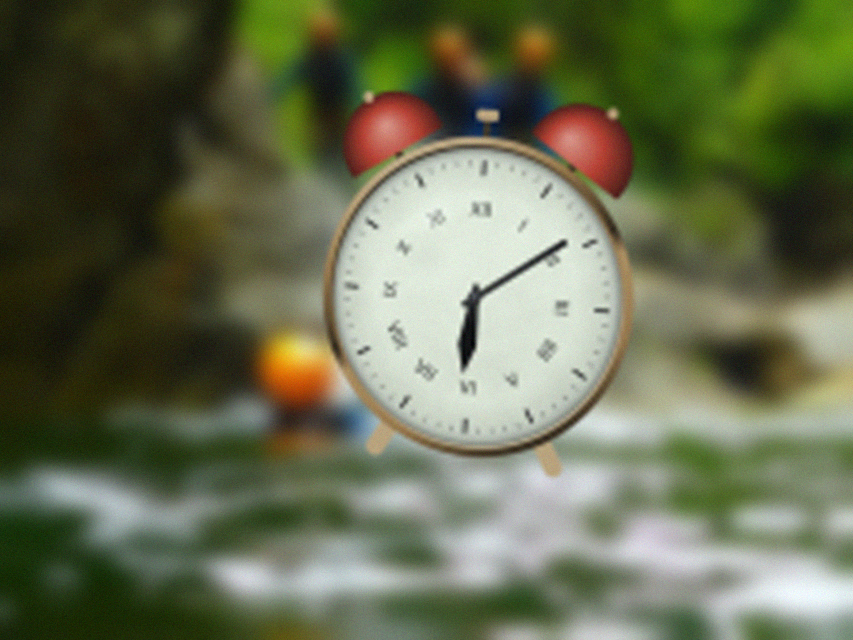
**6:09**
